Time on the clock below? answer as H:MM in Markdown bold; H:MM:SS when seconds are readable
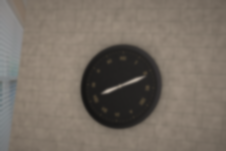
**8:11**
